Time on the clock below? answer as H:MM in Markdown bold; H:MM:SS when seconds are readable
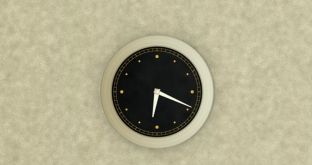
**6:19**
